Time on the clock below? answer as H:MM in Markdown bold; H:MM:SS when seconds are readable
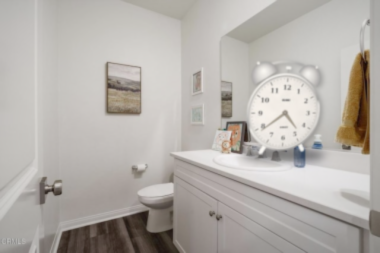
**4:39**
